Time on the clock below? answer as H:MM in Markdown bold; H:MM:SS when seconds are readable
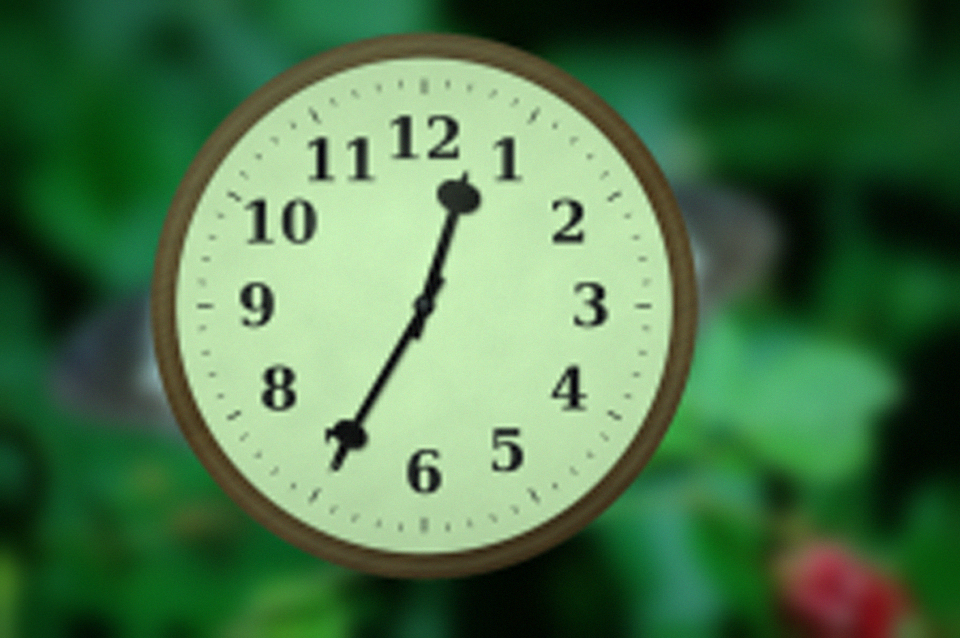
**12:35**
